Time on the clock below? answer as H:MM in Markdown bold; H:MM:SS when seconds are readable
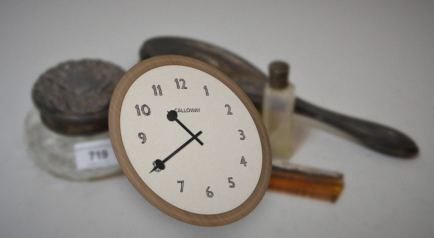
**10:40**
